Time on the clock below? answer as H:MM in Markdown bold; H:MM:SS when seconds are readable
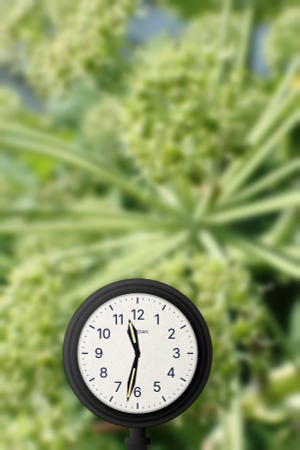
**11:32**
